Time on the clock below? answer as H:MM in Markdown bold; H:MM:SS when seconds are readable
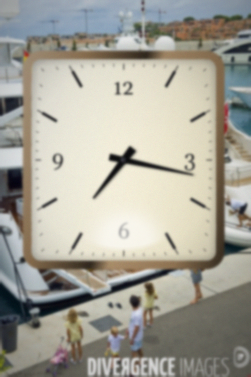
**7:17**
